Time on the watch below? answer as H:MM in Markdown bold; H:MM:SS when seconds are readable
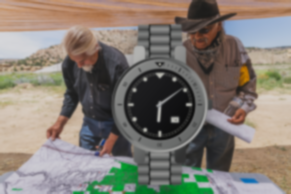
**6:09**
